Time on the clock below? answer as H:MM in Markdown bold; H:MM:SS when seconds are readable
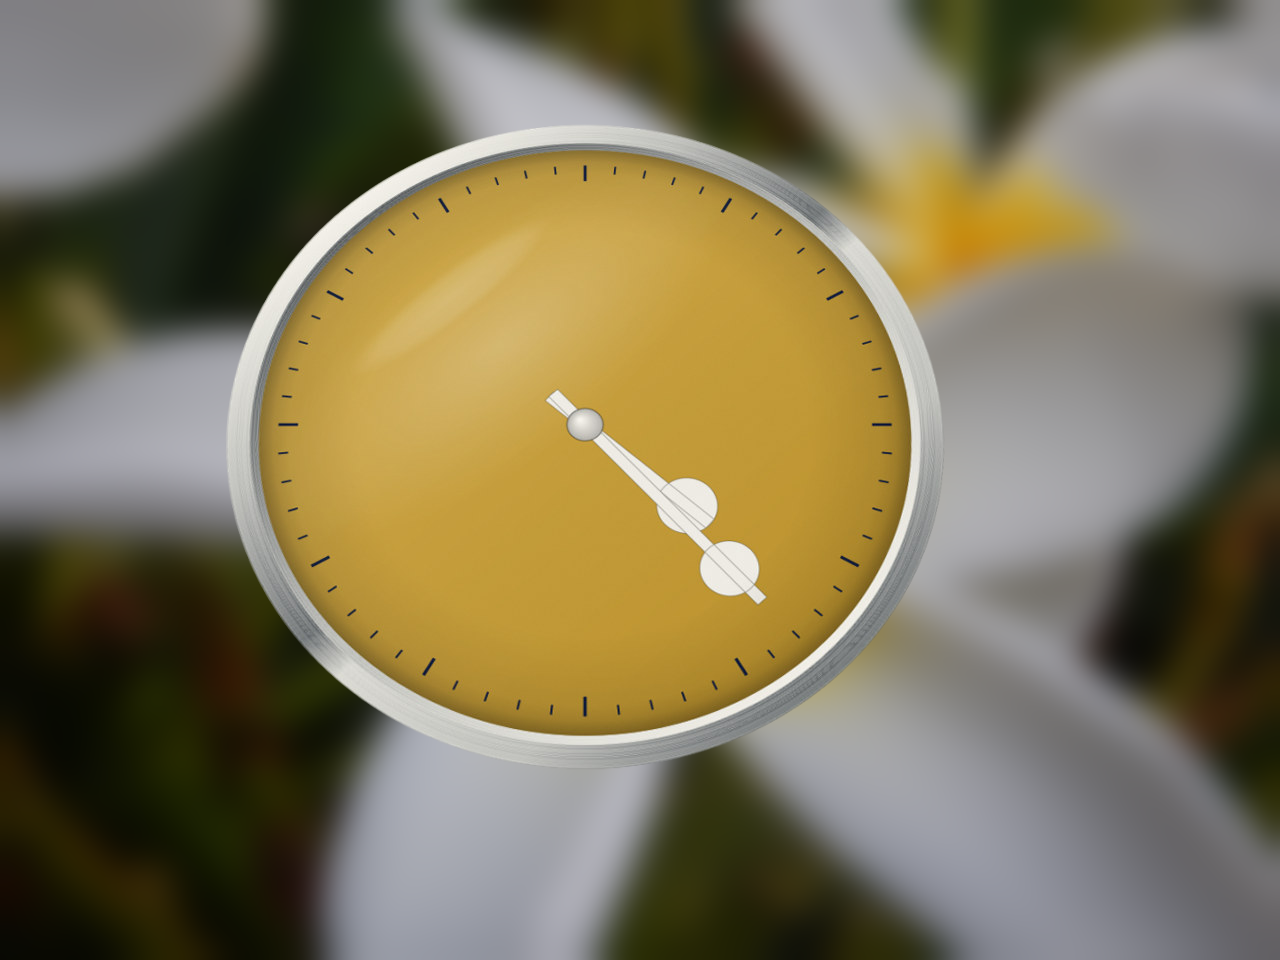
**4:23**
